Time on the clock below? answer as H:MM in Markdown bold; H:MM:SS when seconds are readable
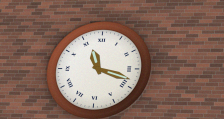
**11:18**
